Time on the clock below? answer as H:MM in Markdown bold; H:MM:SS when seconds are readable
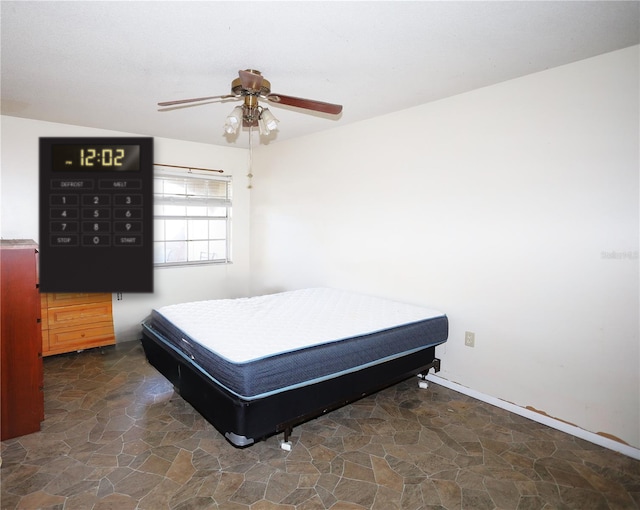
**12:02**
